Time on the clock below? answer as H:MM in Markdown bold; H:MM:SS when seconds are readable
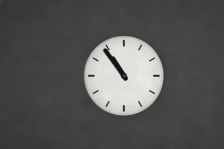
**10:54**
